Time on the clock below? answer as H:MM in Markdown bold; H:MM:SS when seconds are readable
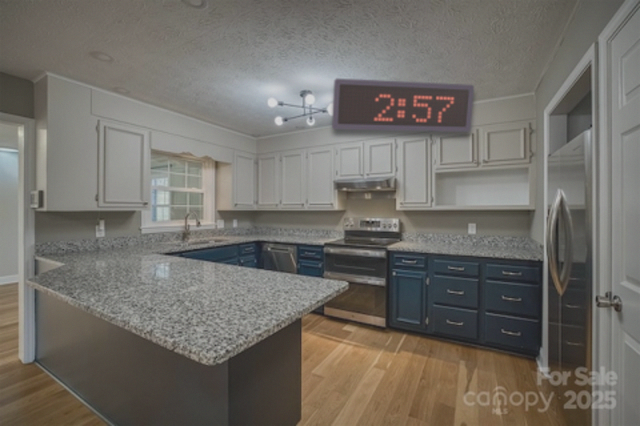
**2:57**
